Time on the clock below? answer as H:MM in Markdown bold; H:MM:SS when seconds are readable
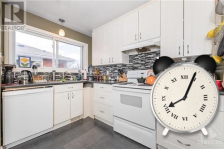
**8:04**
